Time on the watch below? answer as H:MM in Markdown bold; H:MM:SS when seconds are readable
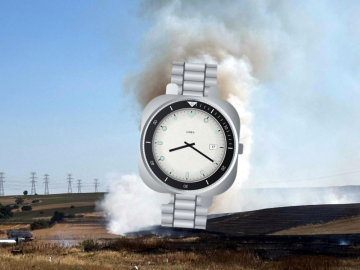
**8:20**
